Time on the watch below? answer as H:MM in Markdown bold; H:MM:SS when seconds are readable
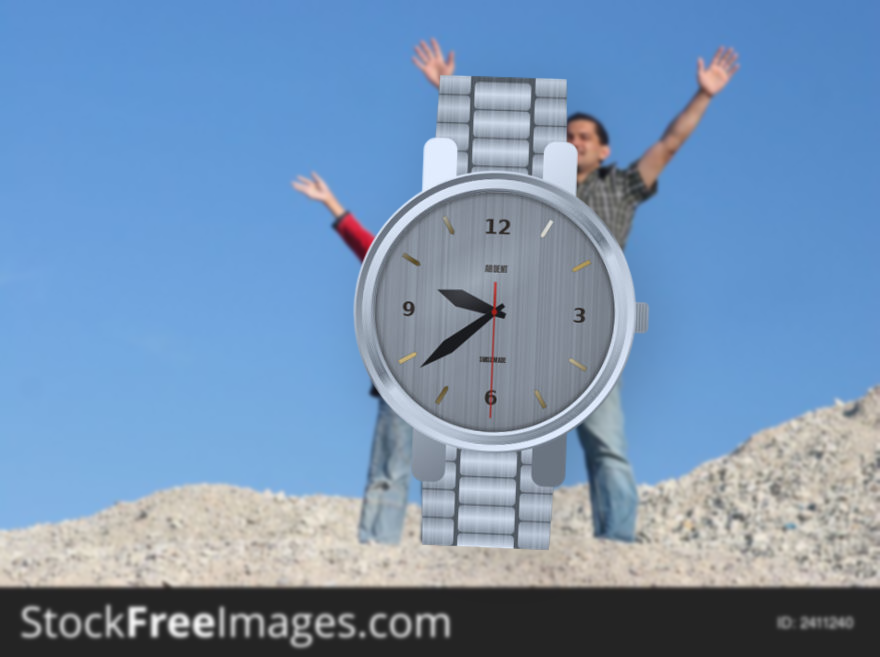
**9:38:30**
